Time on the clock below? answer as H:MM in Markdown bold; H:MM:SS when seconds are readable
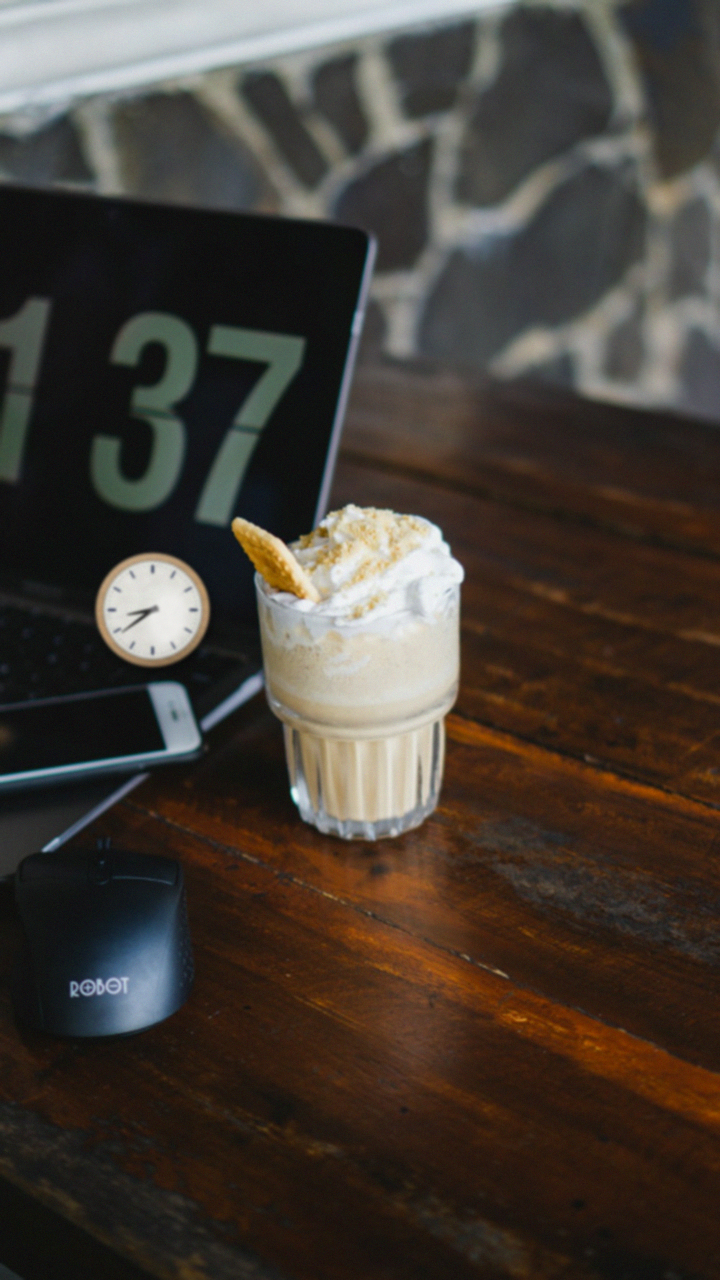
**8:39**
